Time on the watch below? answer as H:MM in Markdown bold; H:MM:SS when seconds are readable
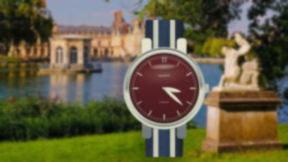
**3:22**
